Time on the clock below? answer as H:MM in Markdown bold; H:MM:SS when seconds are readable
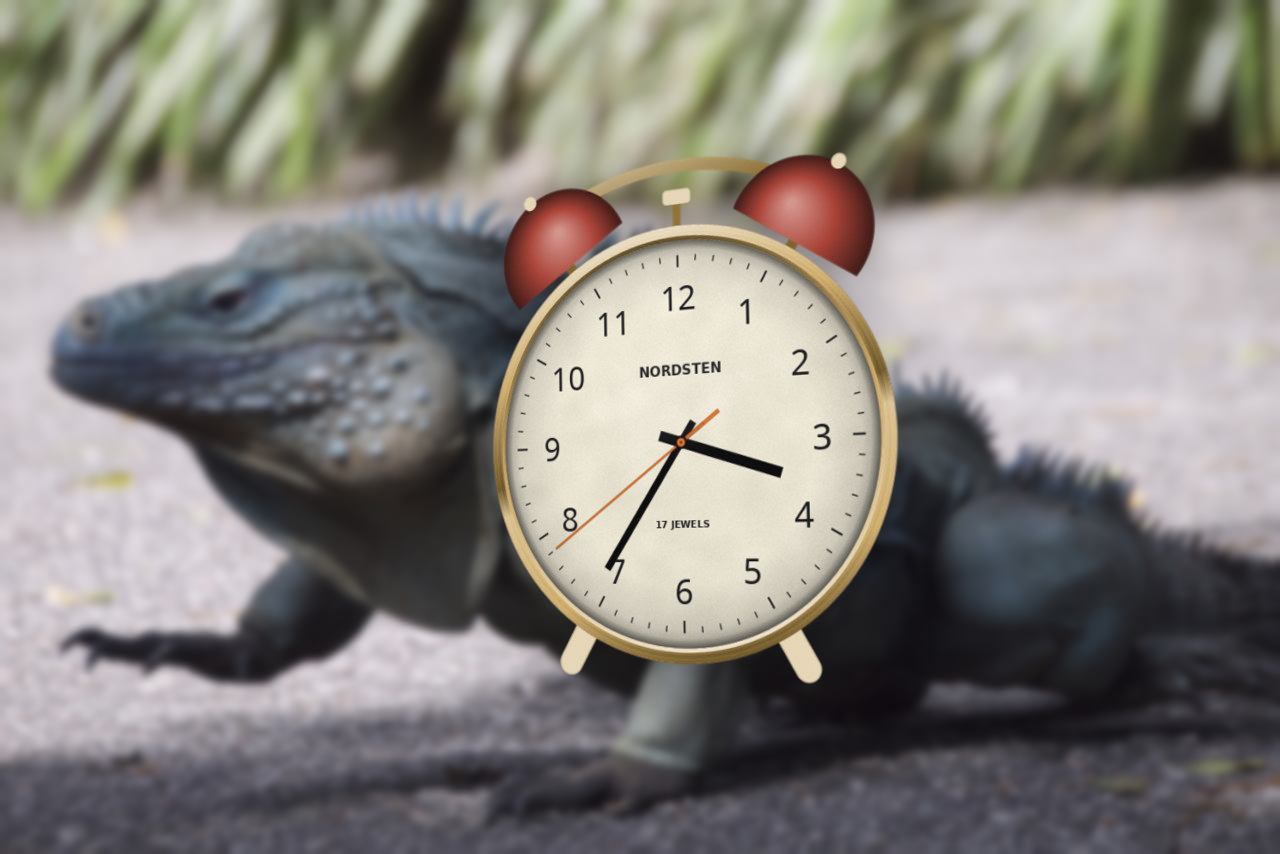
**3:35:39**
